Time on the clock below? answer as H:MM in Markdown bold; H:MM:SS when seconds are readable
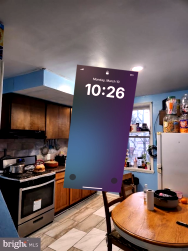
**10:26**
